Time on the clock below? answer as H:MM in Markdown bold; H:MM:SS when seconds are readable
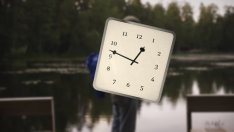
**12:47**
